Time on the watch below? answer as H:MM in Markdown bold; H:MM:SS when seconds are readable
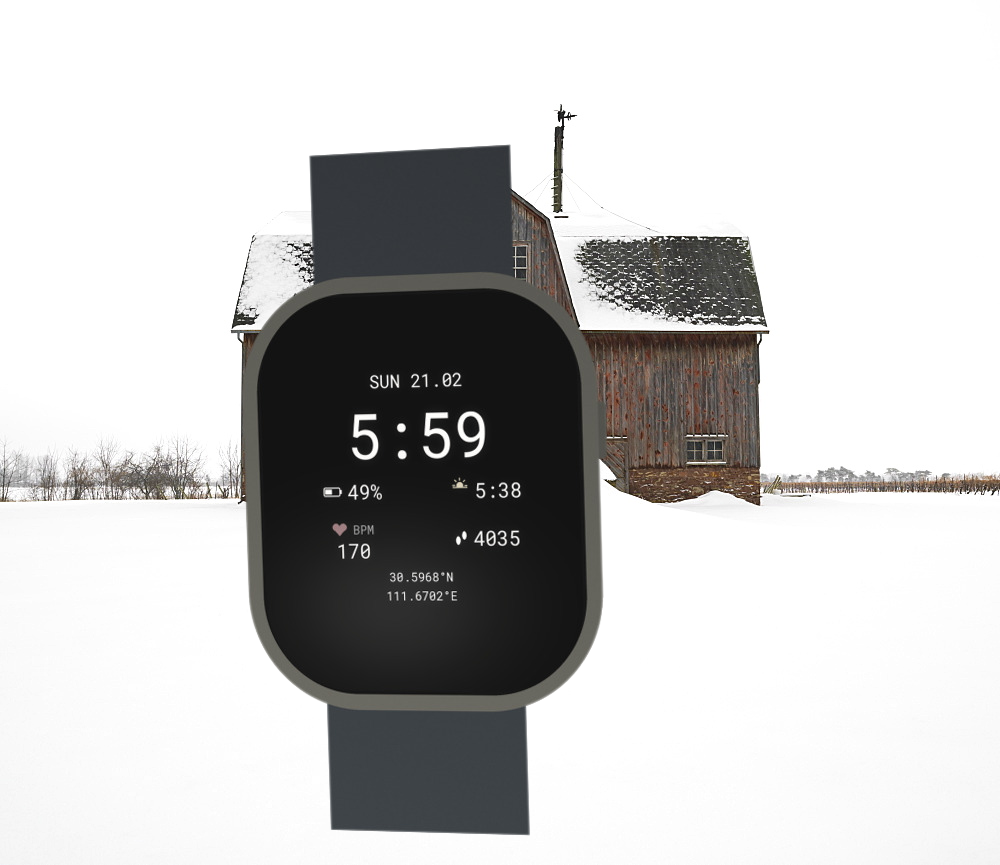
**5:59**
